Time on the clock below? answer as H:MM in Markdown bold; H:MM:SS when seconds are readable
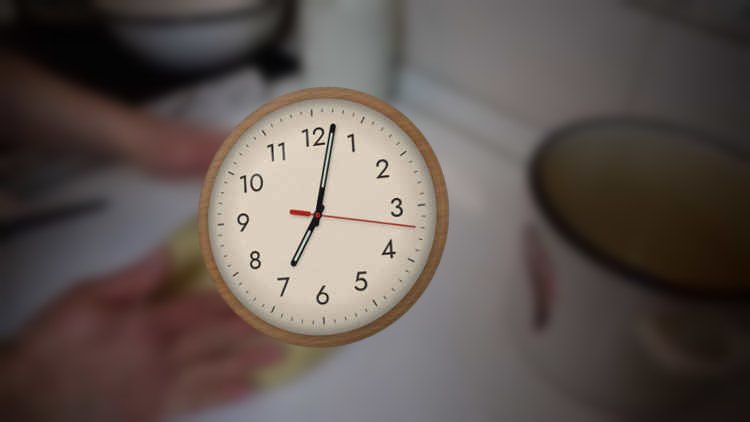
**7:02:17**
